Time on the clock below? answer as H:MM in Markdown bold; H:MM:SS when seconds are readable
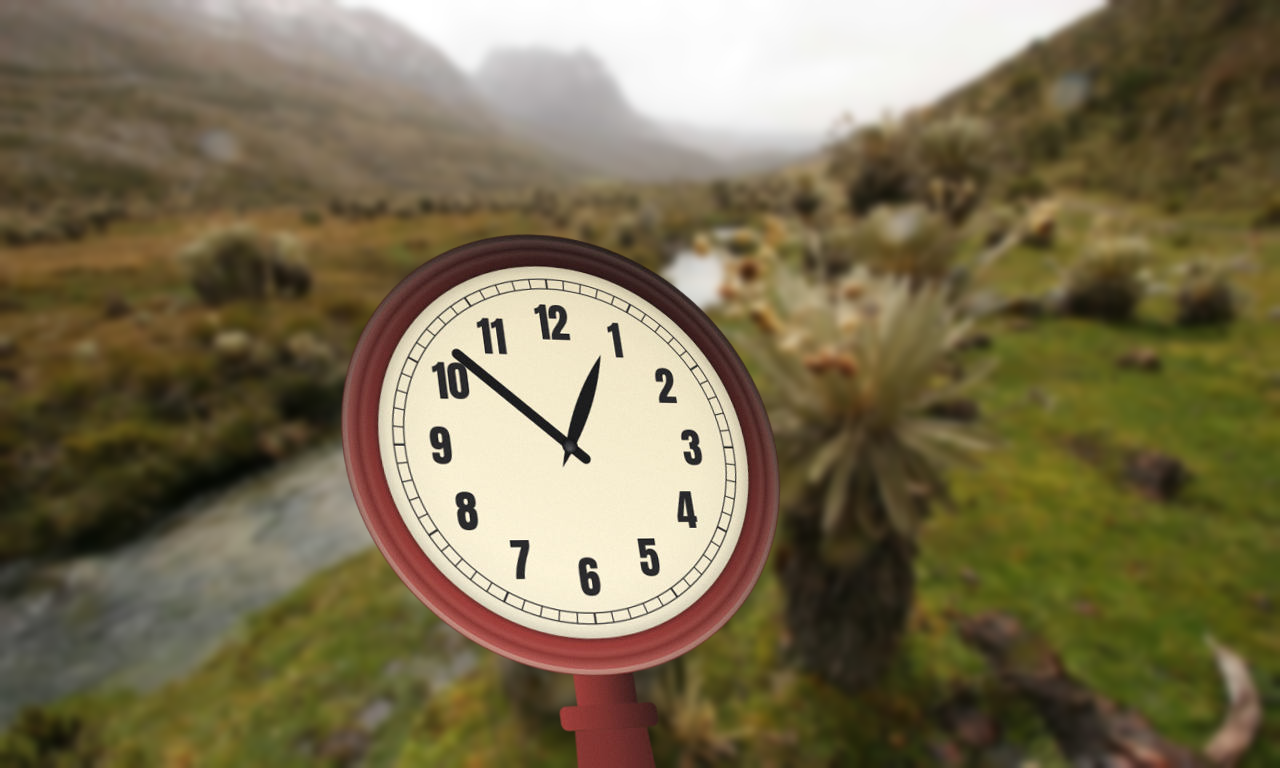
**12:52**
